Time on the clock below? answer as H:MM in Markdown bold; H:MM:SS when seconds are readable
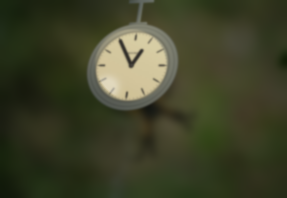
**12:55**
